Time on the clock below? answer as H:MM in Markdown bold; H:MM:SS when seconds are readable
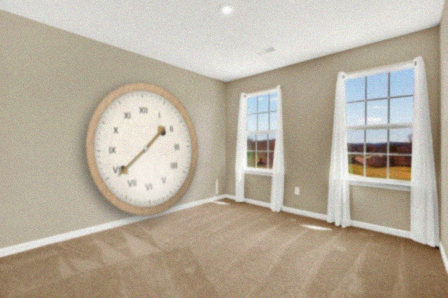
**1:39**
